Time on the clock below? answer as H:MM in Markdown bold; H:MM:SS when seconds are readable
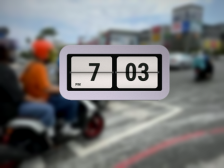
**7:03**
